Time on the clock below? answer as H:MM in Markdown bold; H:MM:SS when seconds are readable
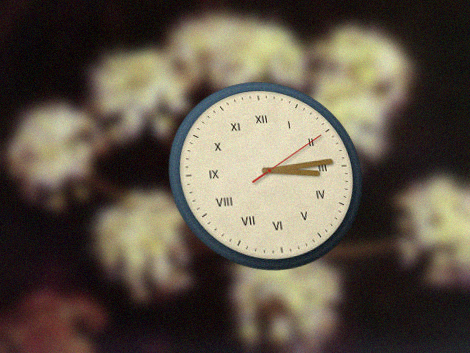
**3:14:10**
